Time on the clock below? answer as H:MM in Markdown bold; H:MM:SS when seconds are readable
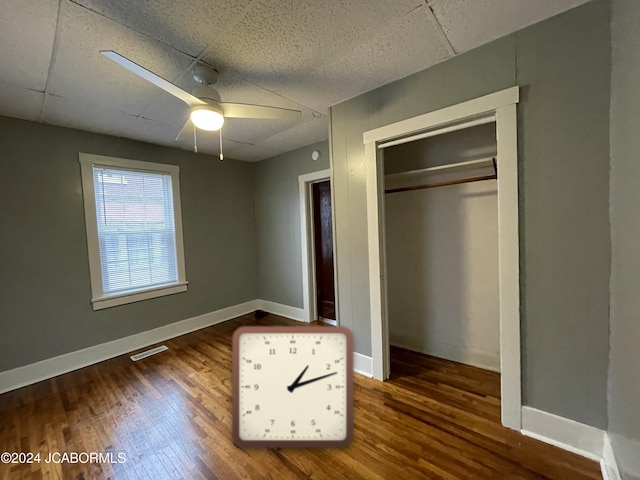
**1:12**
